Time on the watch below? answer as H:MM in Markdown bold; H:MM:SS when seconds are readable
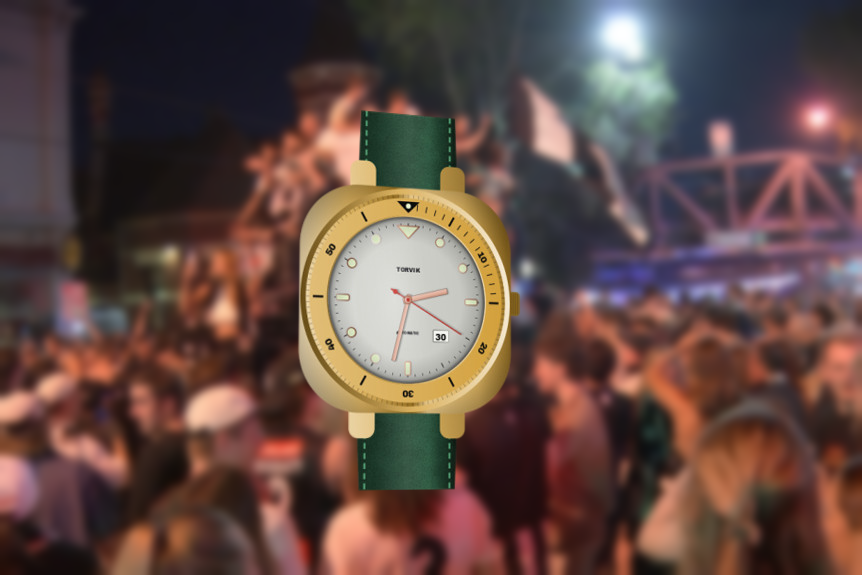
**2:32:20**
